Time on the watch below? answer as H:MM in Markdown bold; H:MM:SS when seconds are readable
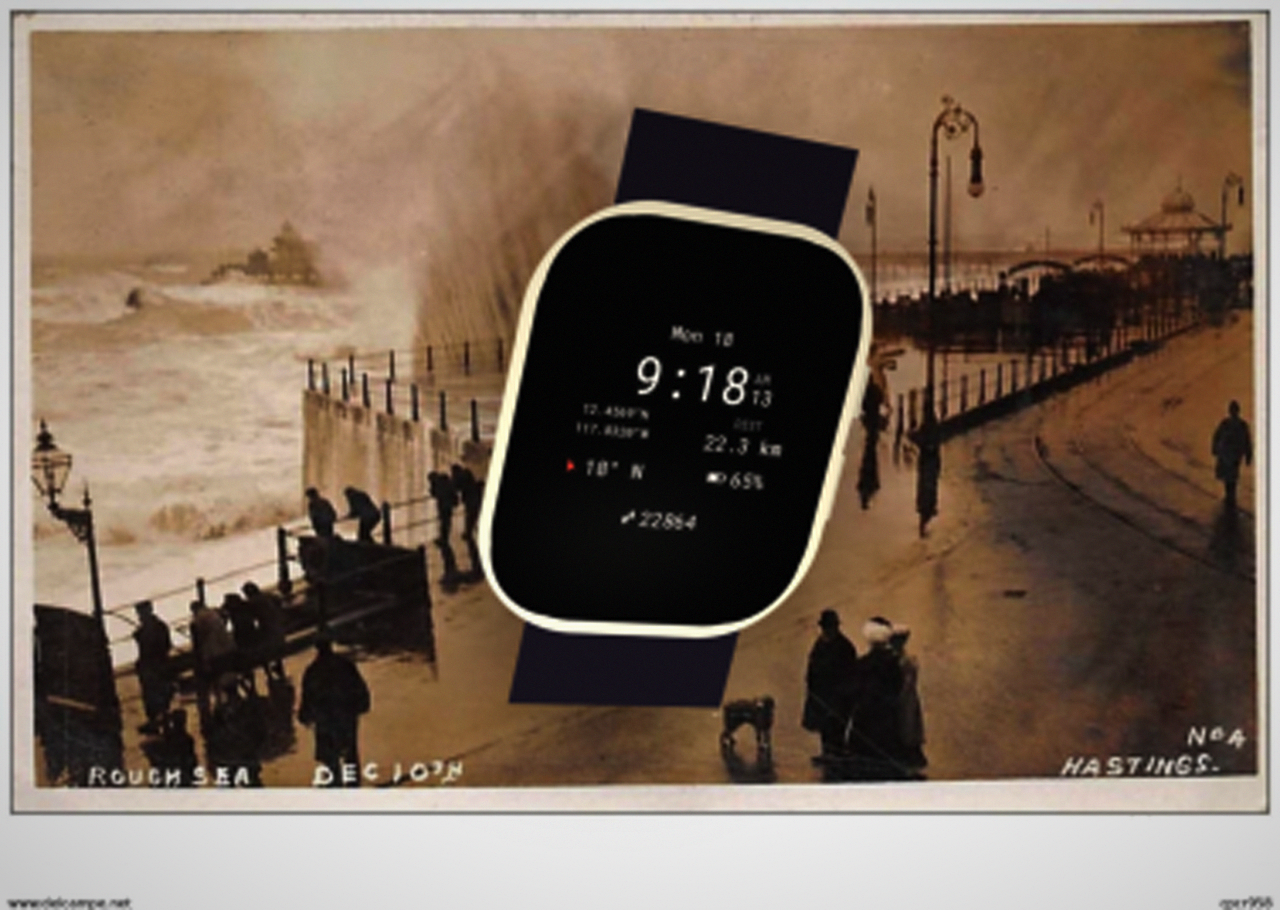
**9:18**
